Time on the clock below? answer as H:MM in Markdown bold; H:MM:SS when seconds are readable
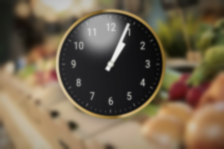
**1:04**
